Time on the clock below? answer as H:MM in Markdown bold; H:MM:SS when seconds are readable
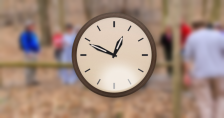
**12:49**
